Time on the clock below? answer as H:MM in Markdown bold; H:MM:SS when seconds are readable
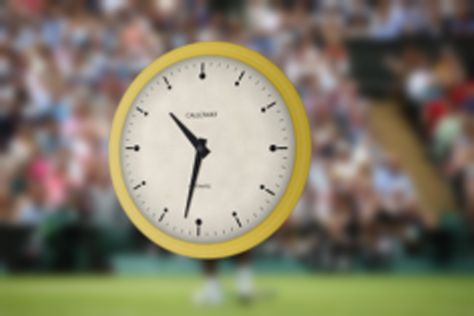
**10:32**
